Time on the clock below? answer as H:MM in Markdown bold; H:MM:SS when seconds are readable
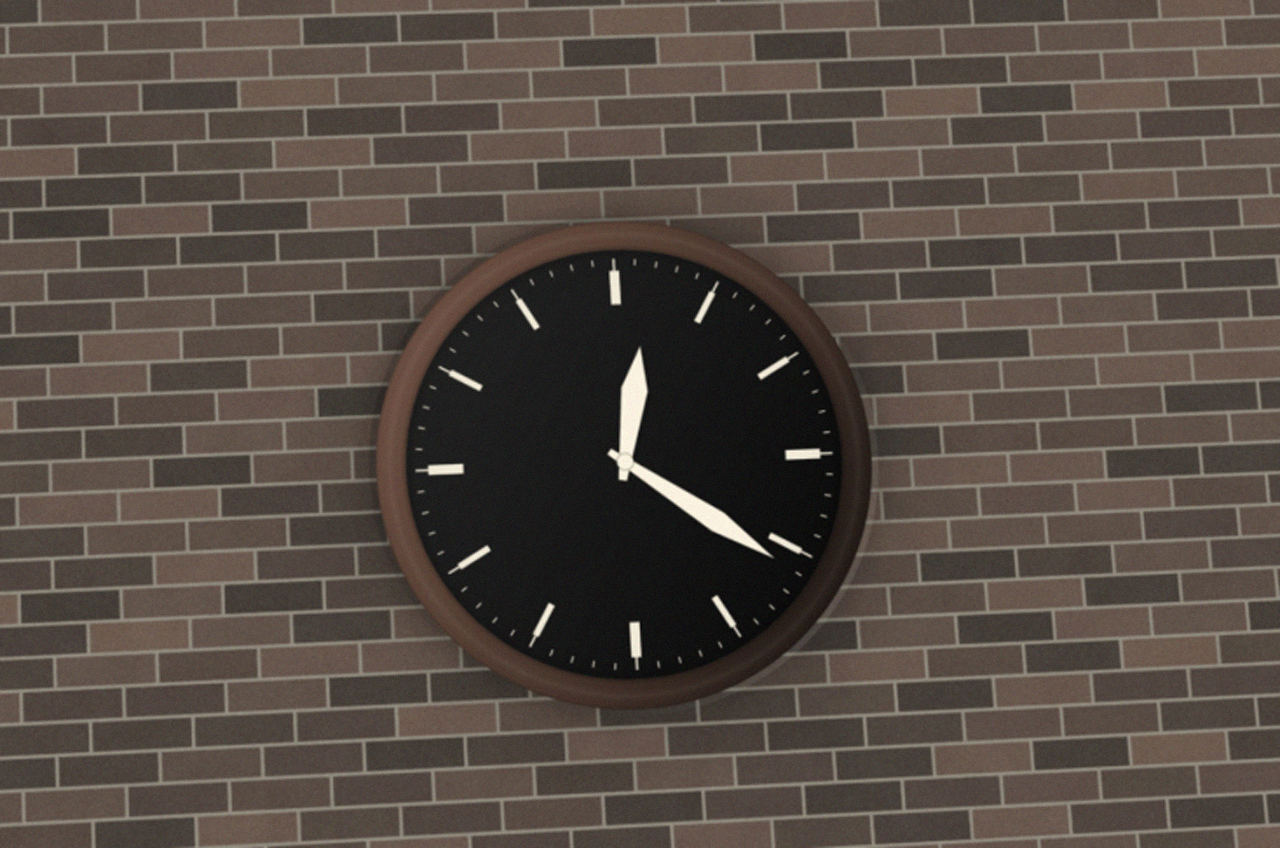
**12:21**
